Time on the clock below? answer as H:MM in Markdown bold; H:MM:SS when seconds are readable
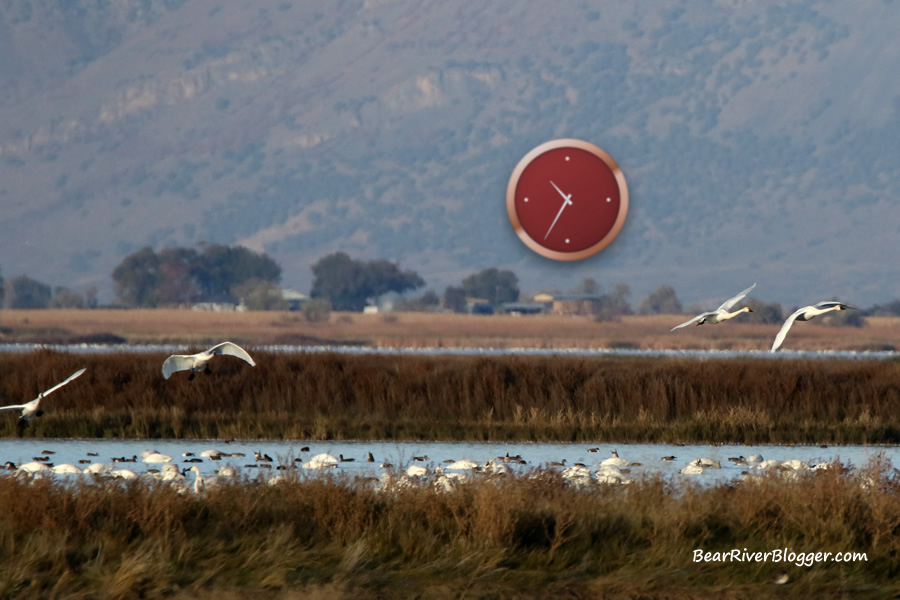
**10:35**
